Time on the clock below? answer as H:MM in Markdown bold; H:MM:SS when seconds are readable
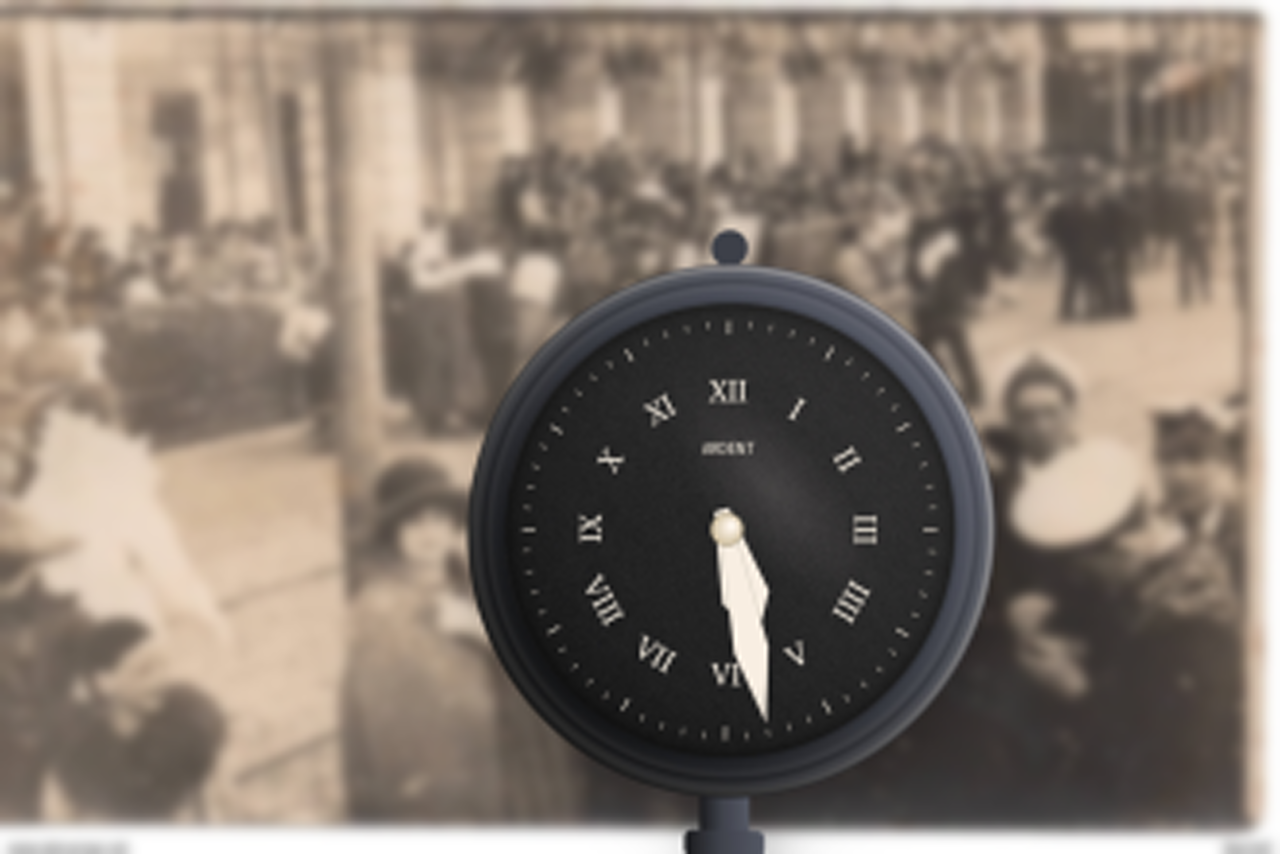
**5:28**
